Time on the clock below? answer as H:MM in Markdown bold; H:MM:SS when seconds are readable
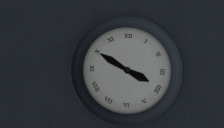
**3:50**
